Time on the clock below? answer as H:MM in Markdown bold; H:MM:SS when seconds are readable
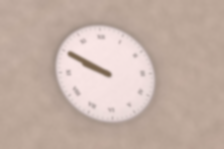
**9:50**
